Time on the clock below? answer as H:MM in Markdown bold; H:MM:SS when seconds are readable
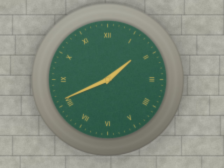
**1:41**
